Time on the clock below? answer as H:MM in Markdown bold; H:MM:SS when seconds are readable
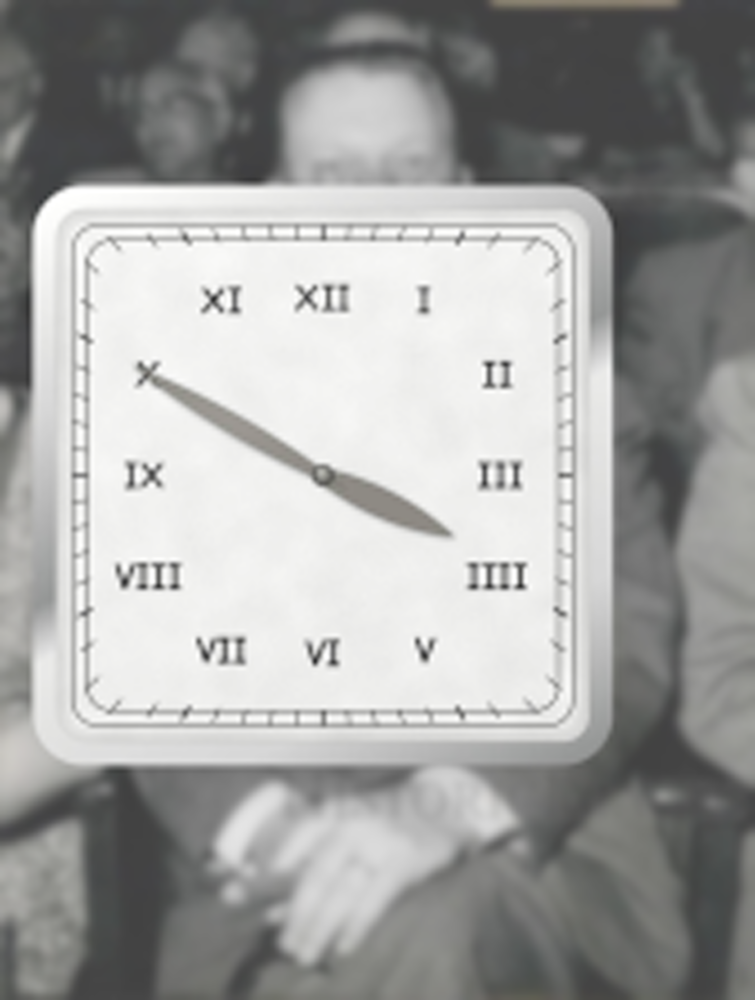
**3:50**
